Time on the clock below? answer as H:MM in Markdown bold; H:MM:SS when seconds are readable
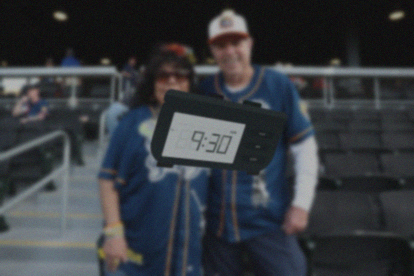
**9:30**
